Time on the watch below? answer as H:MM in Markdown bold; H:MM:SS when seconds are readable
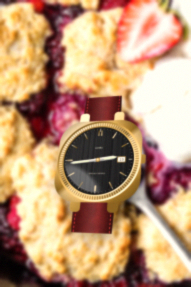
**2:44**
